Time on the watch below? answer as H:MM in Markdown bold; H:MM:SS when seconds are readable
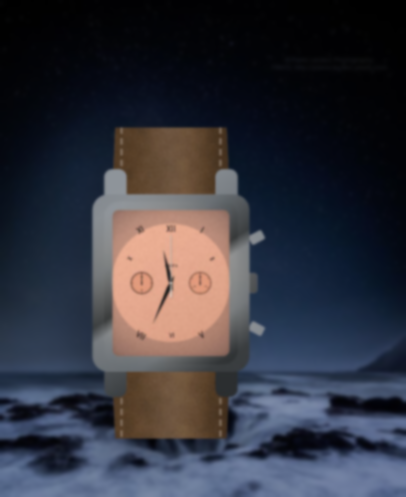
**11:34**
